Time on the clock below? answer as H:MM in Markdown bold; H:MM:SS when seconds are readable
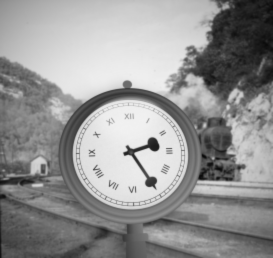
**2:25**
